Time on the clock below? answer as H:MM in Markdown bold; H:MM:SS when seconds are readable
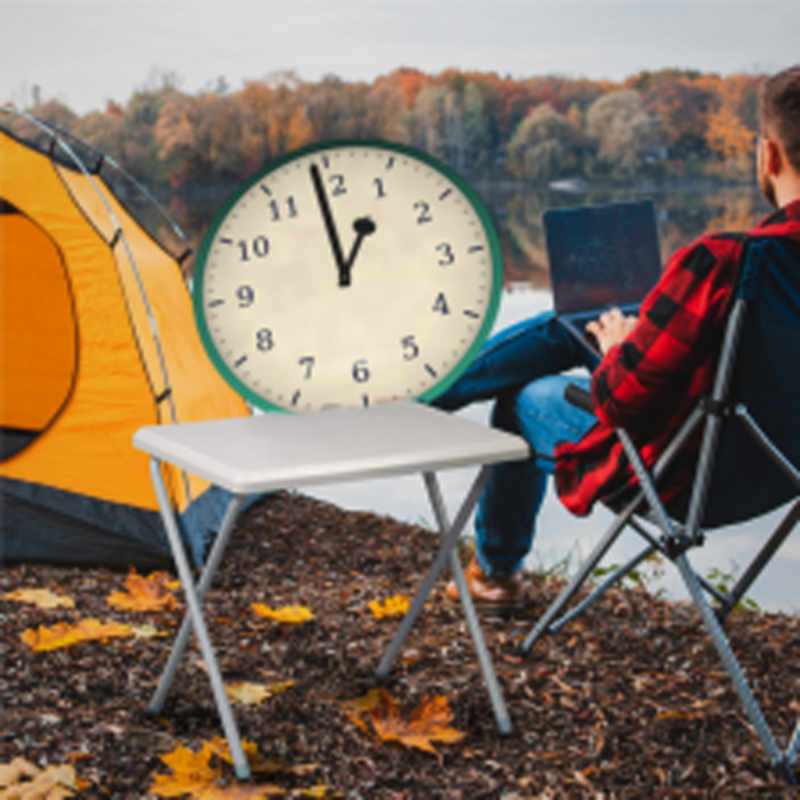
**12:59**
